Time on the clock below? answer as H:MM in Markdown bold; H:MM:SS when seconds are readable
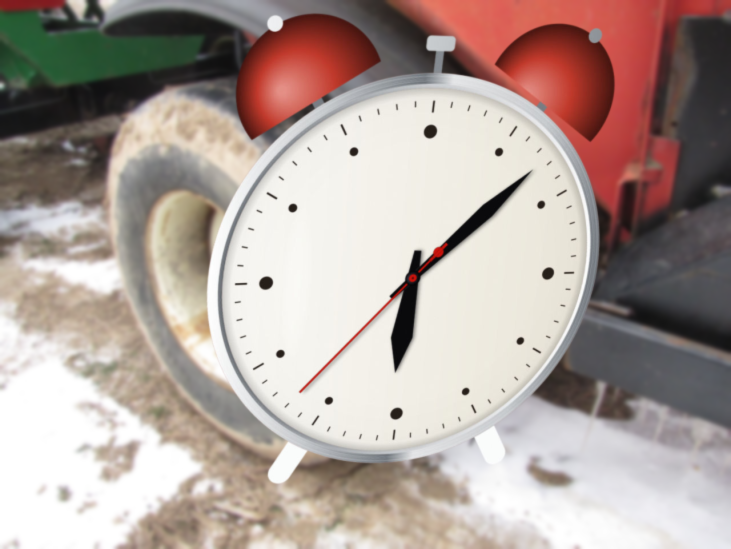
**6:07:37**
